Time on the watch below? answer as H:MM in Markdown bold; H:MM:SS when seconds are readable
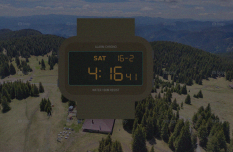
**4:16:41**
